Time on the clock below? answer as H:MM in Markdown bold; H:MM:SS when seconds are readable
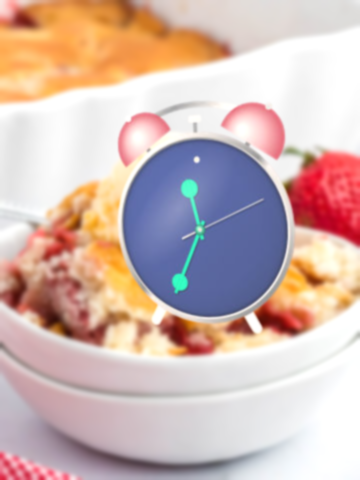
**11:34:11**
